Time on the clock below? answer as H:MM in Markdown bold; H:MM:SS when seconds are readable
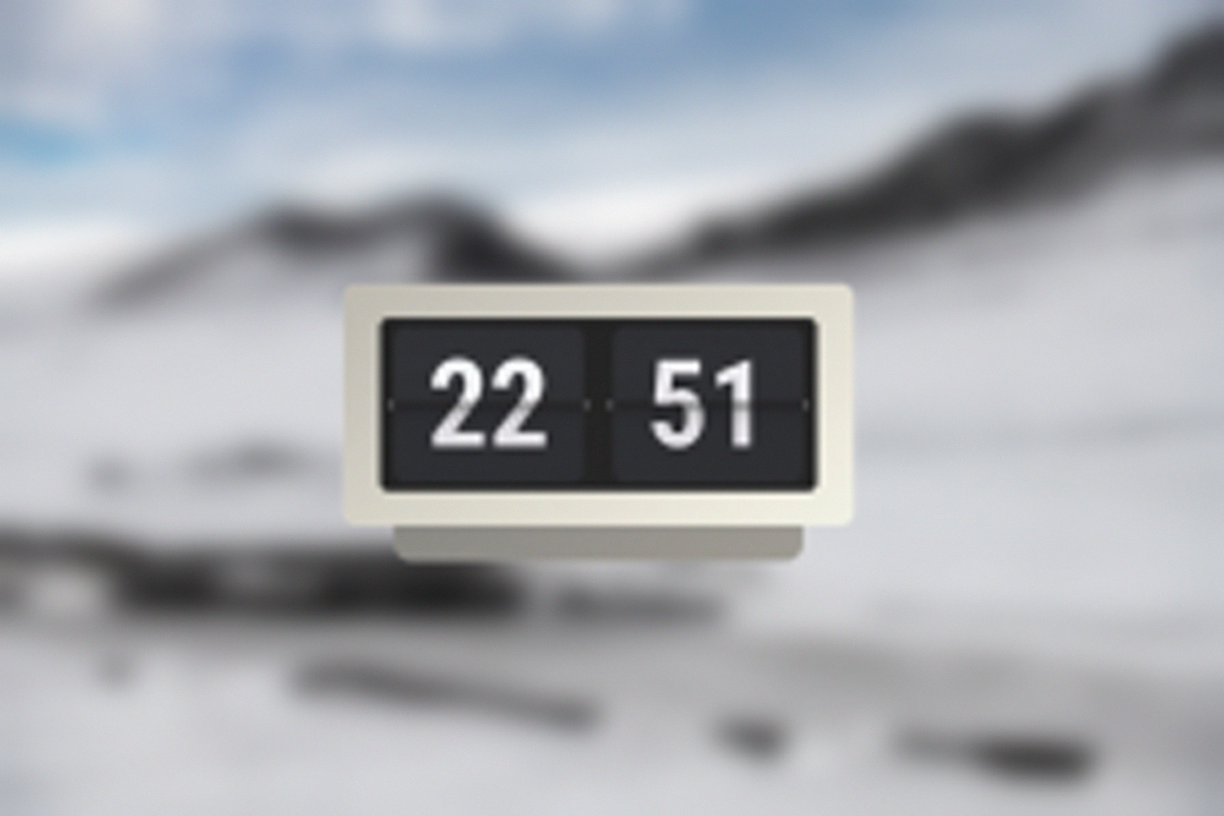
**22:51**
